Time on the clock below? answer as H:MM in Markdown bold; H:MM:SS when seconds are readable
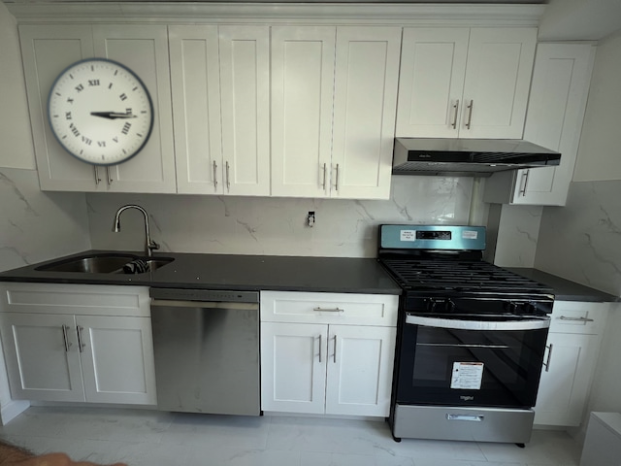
**3:16**
